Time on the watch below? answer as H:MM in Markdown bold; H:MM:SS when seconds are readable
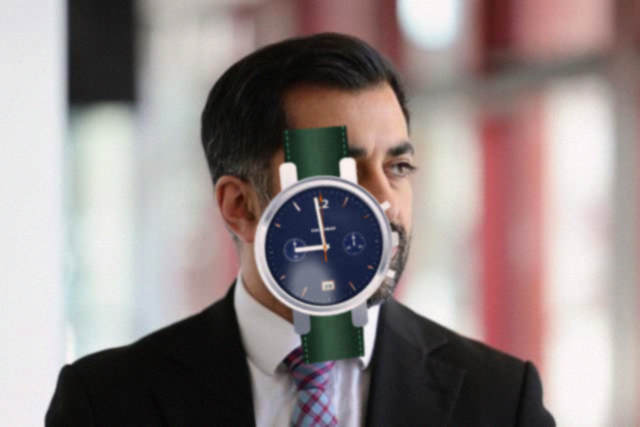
**8:59**
